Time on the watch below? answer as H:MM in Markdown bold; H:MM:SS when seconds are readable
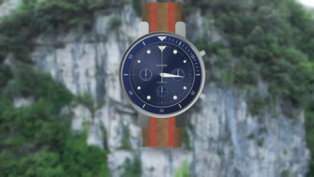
**3:16**
